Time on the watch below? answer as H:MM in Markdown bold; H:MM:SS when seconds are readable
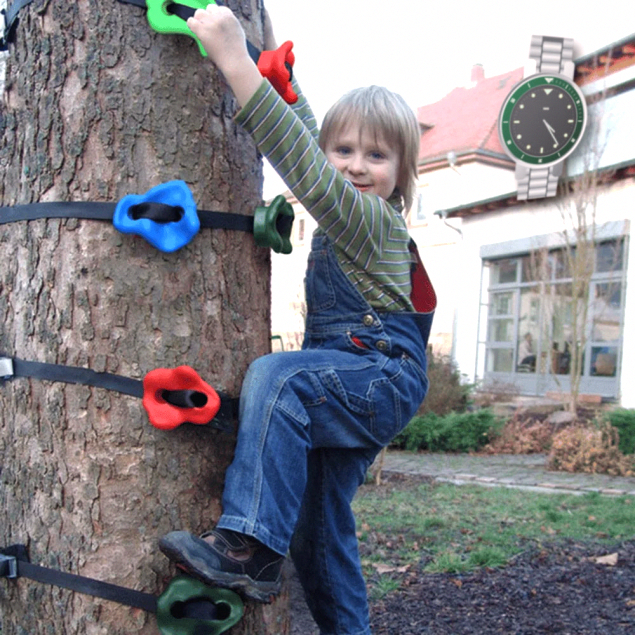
**4:24**
